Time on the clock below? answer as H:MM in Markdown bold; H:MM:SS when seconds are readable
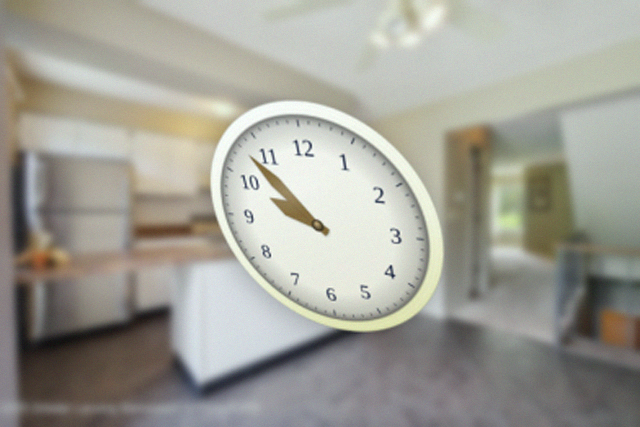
**9:53**
